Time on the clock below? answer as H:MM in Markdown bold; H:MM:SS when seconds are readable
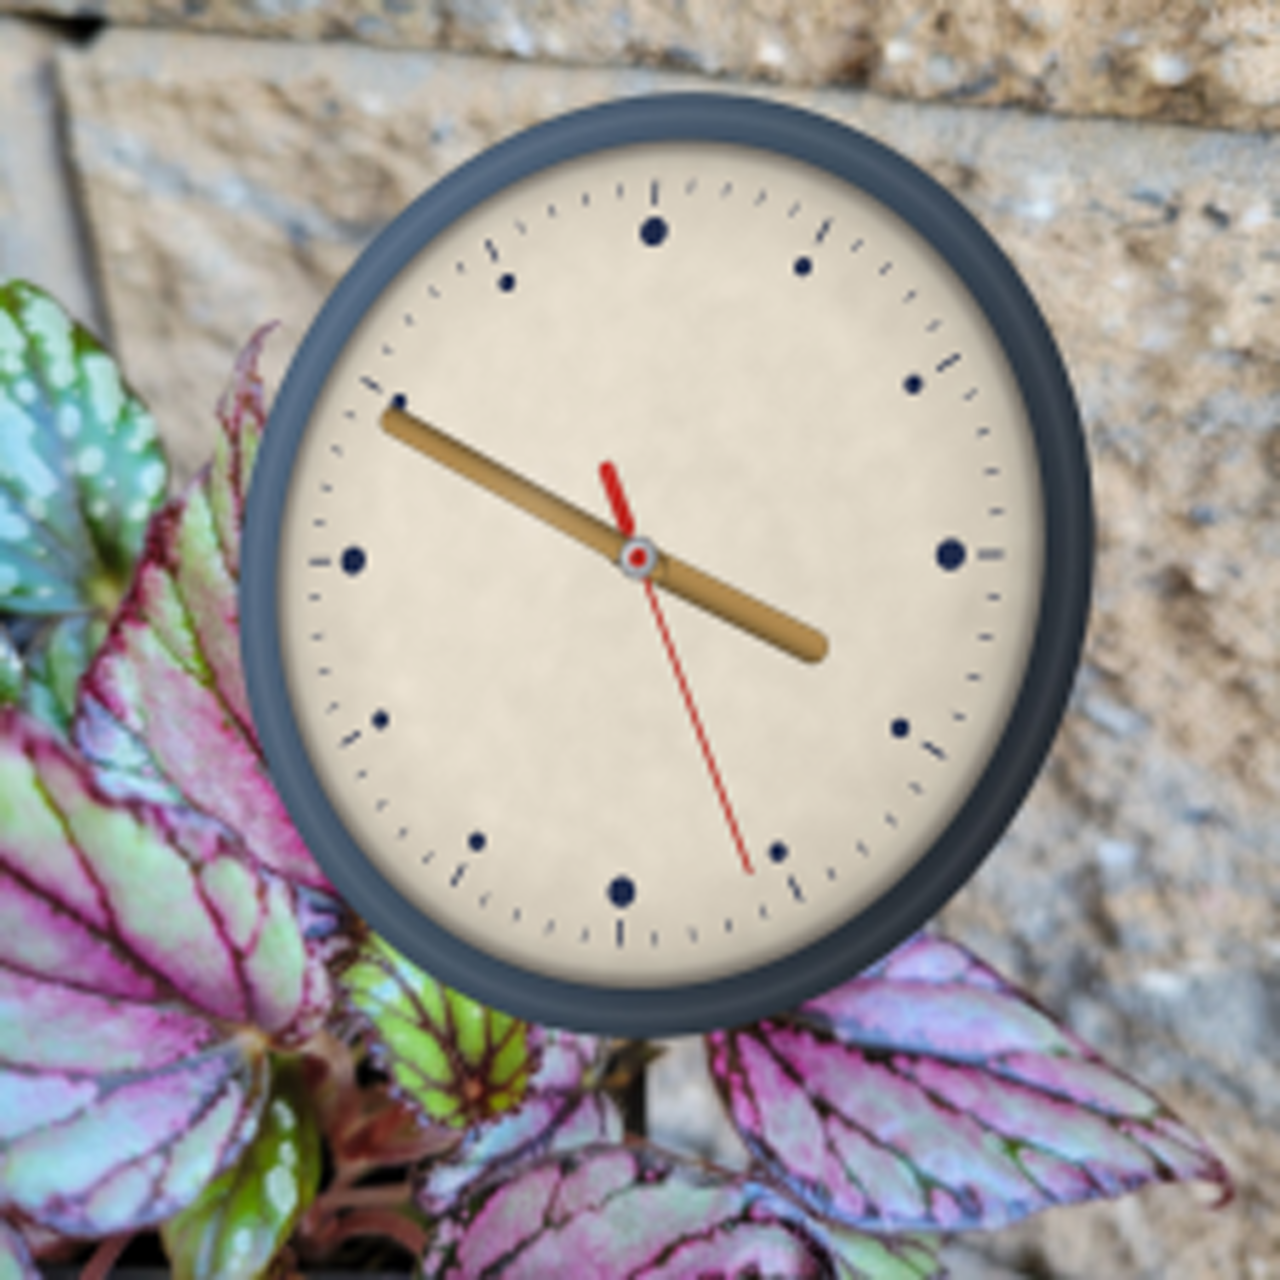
**3:49:26**
